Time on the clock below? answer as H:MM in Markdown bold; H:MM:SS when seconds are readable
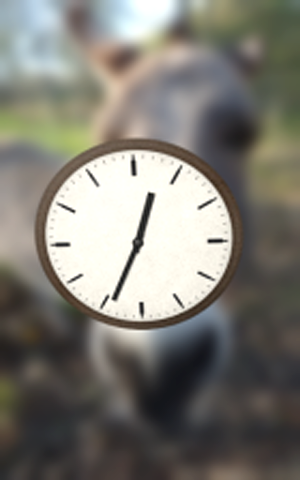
**12:34**
